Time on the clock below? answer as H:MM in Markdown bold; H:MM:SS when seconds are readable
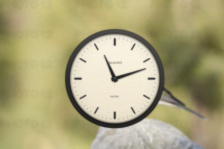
**11:12**
